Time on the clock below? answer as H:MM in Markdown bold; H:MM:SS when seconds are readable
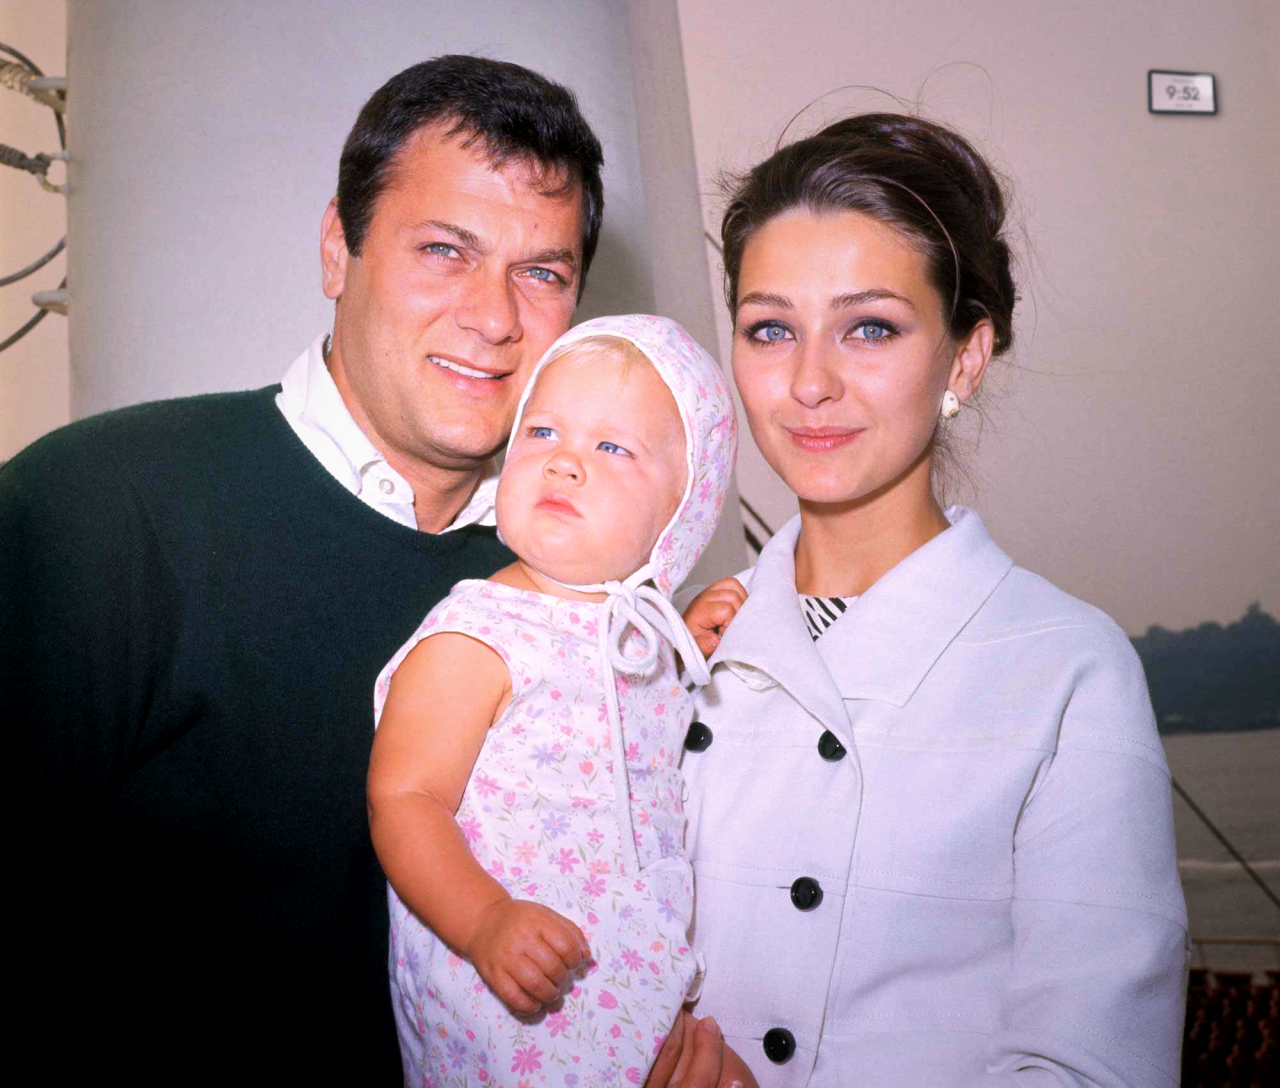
**9:52**
